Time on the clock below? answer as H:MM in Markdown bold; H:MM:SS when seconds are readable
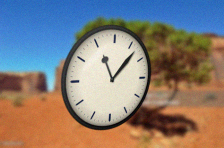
**11:07**
